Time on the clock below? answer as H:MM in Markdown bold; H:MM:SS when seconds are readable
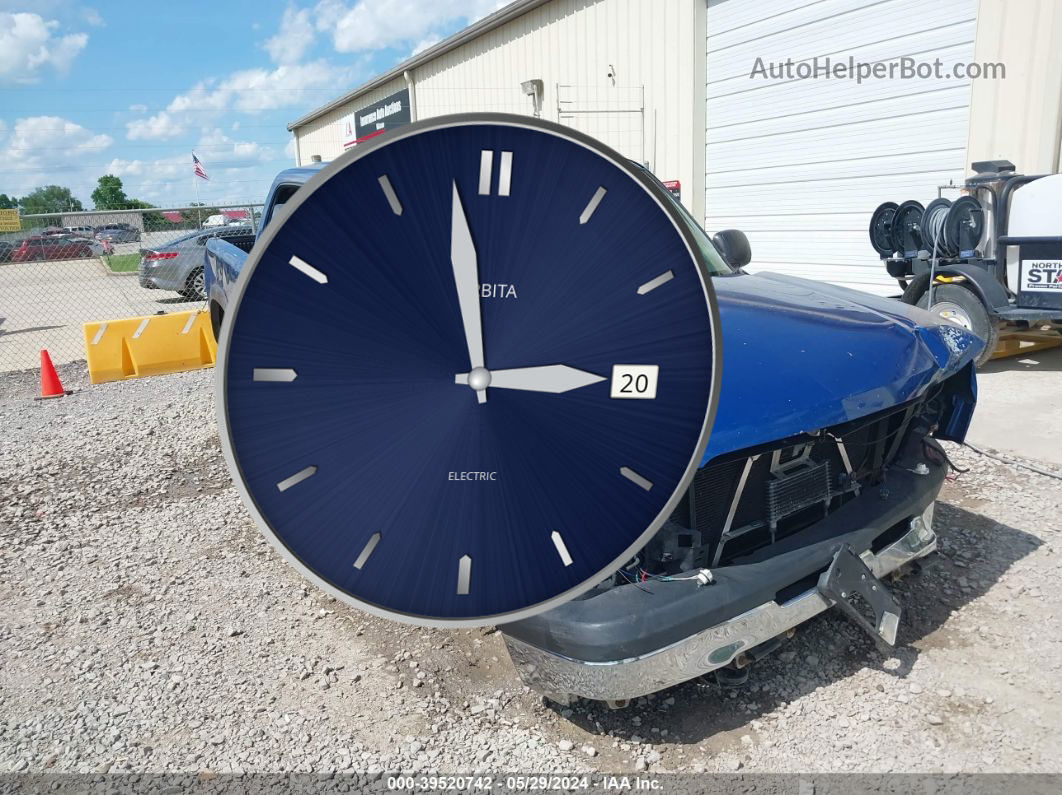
**2:58**
